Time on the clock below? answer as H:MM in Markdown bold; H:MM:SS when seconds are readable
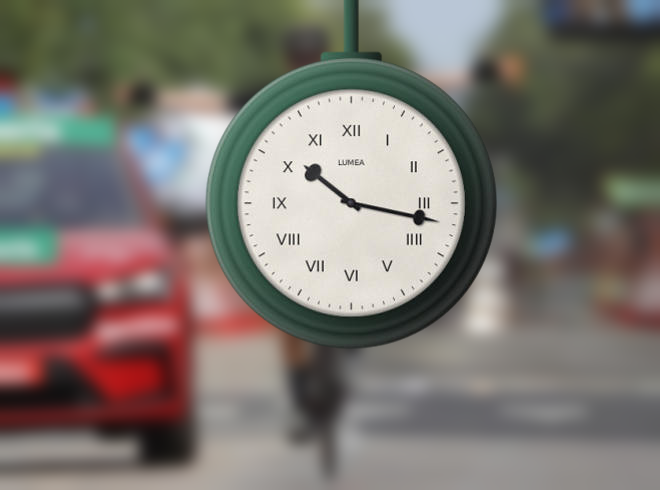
**10:17**
